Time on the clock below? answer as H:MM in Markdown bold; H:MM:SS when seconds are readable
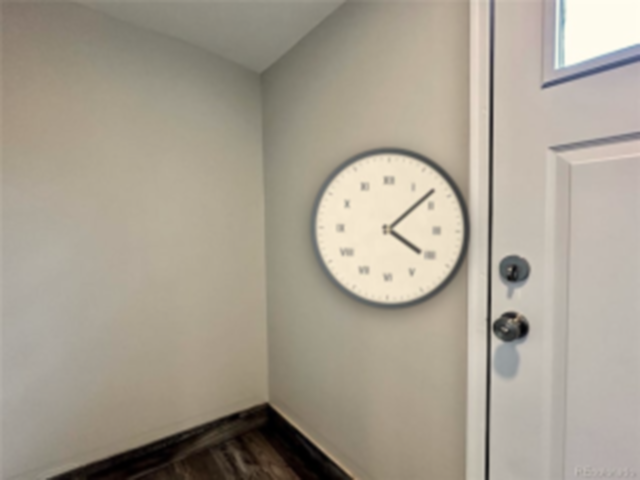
**4:08**
